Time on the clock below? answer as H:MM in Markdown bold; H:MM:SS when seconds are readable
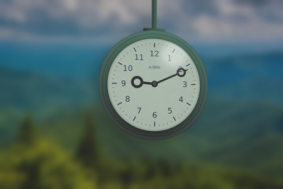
**9:11**
